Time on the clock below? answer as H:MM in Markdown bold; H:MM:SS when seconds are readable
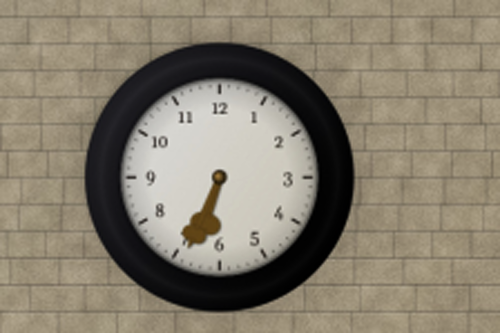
**6:34**
